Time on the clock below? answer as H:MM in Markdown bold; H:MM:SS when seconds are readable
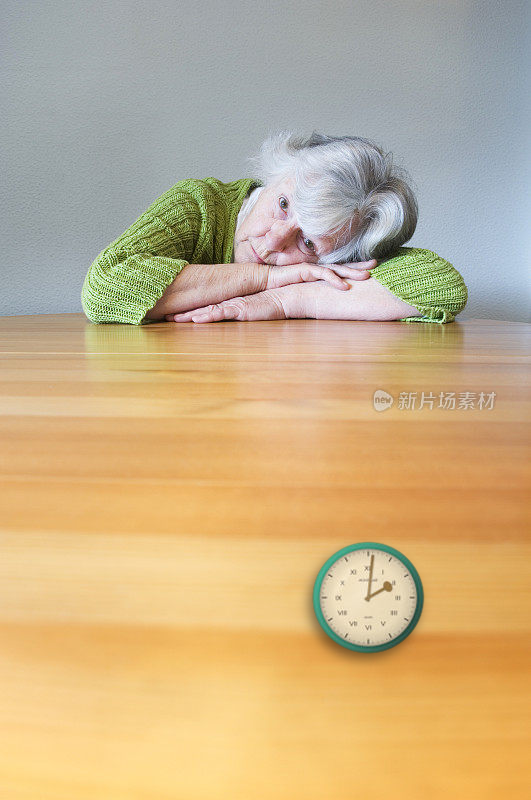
**2:01**
